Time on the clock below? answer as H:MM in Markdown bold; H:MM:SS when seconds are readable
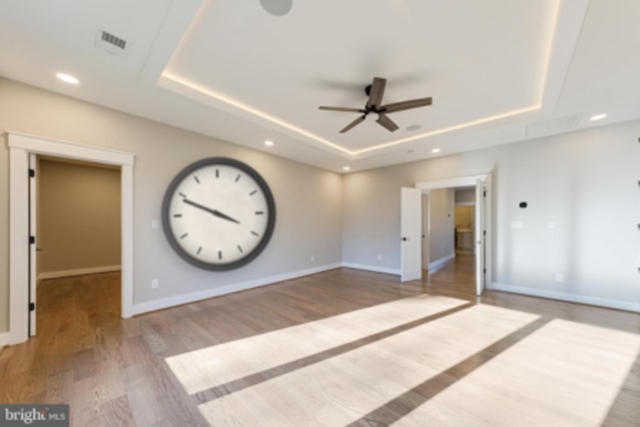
**3:49**
